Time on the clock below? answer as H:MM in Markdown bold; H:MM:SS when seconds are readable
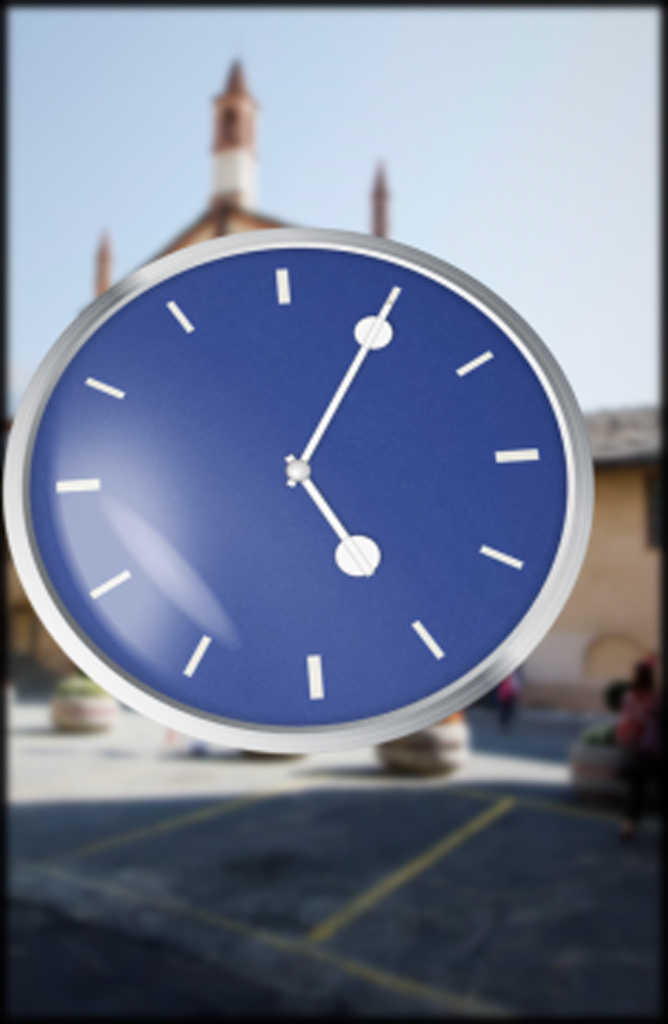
**5:05**
